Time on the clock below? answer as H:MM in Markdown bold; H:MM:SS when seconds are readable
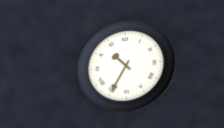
**10:35**
